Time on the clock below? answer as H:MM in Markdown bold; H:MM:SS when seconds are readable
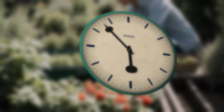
**5:53**
